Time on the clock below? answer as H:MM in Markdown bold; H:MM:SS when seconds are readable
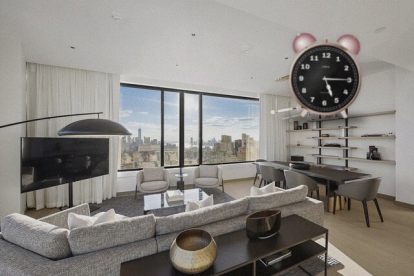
**5:15**
